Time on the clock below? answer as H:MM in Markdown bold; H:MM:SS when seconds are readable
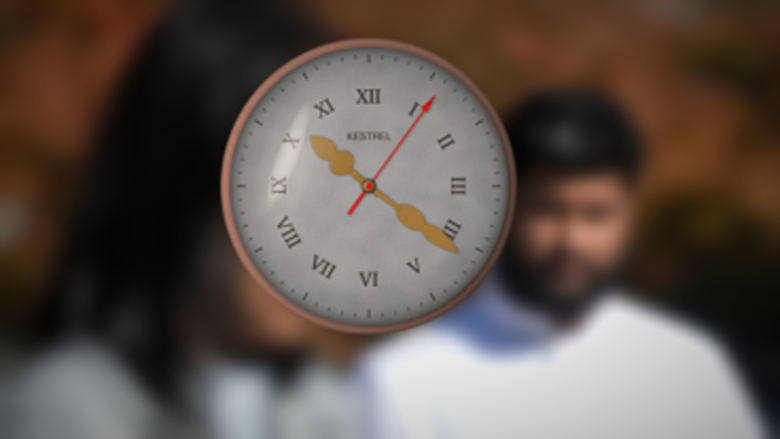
**10:21:06**
